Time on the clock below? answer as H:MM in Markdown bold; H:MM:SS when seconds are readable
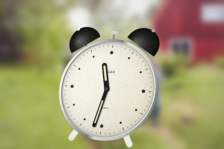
**11:32**
